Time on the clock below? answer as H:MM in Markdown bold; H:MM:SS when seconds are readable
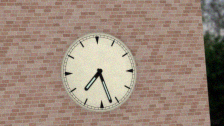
**7:27**
